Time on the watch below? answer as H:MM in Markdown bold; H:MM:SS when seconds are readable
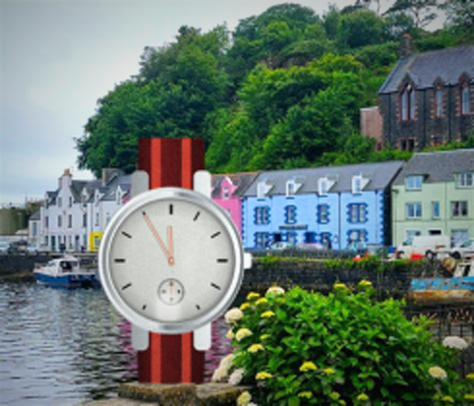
**11:55**
